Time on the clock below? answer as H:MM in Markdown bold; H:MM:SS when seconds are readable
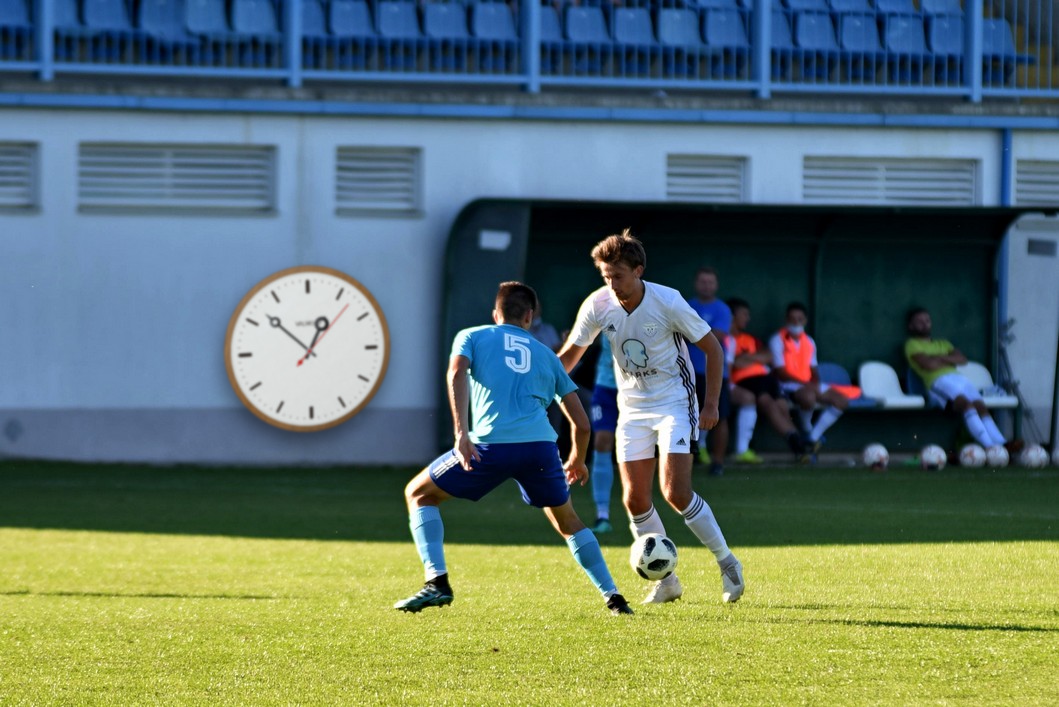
**12:52:07**
